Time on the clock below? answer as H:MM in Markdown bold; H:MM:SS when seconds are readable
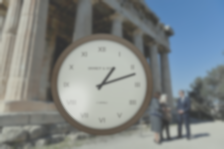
**1:12**
